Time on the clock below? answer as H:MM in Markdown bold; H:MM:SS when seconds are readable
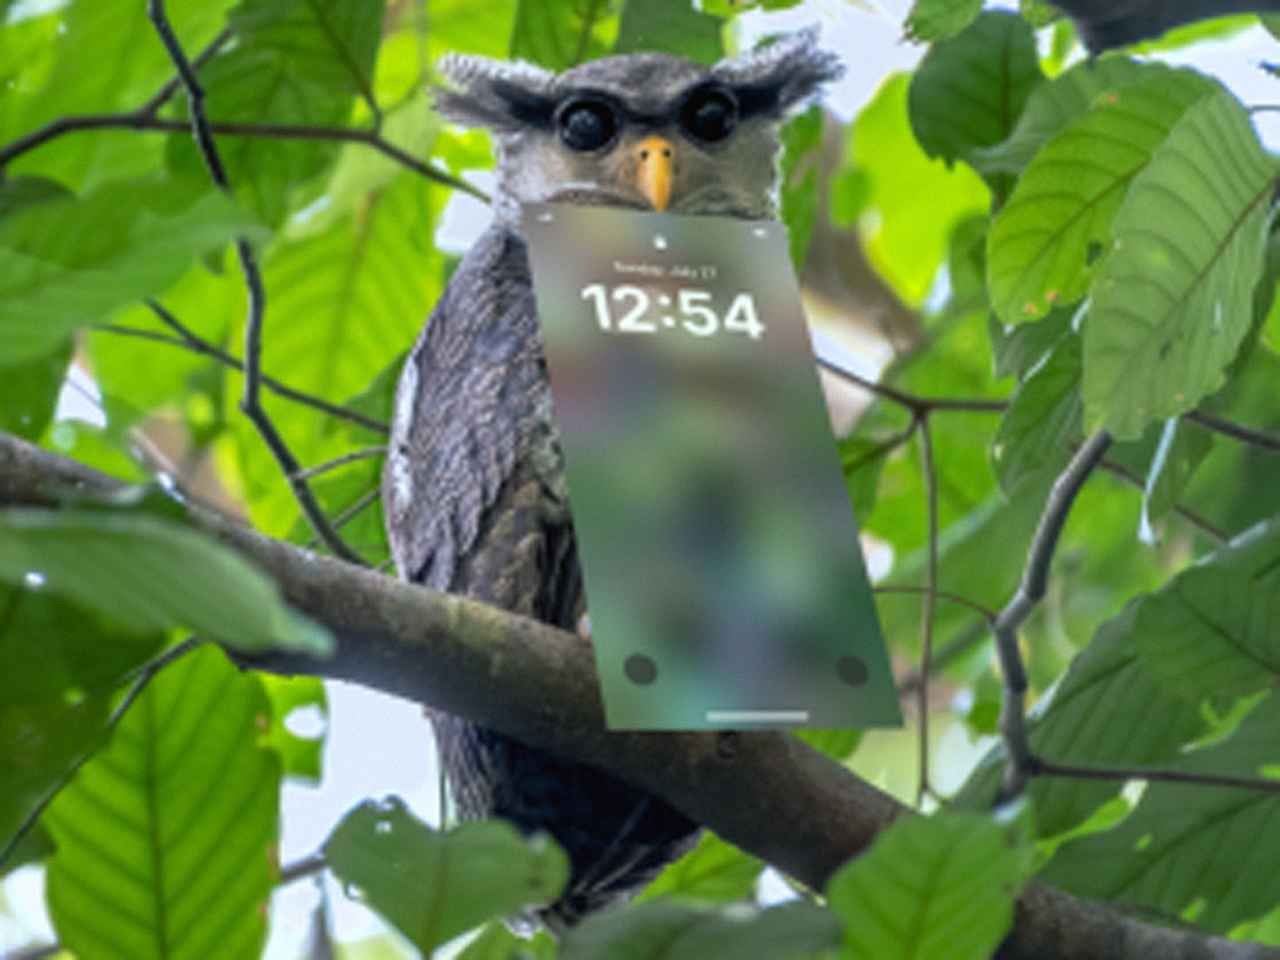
**12:54**
